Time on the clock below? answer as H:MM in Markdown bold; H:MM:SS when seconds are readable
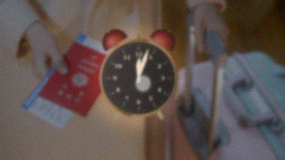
**12:03**
